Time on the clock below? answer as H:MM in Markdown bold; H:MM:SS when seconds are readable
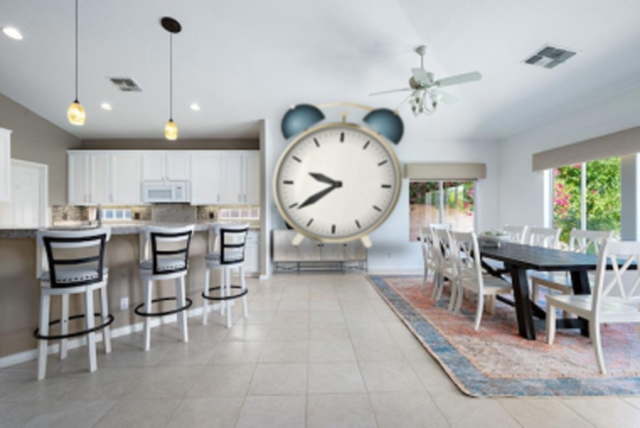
**9:39**
